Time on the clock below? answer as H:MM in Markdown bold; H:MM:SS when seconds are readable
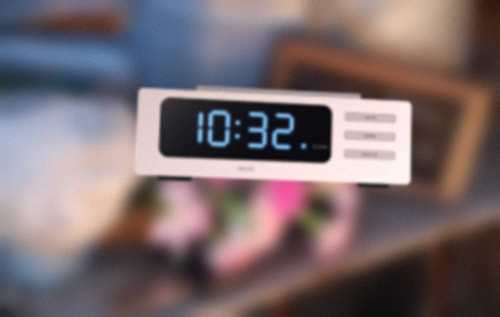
**10:32**
